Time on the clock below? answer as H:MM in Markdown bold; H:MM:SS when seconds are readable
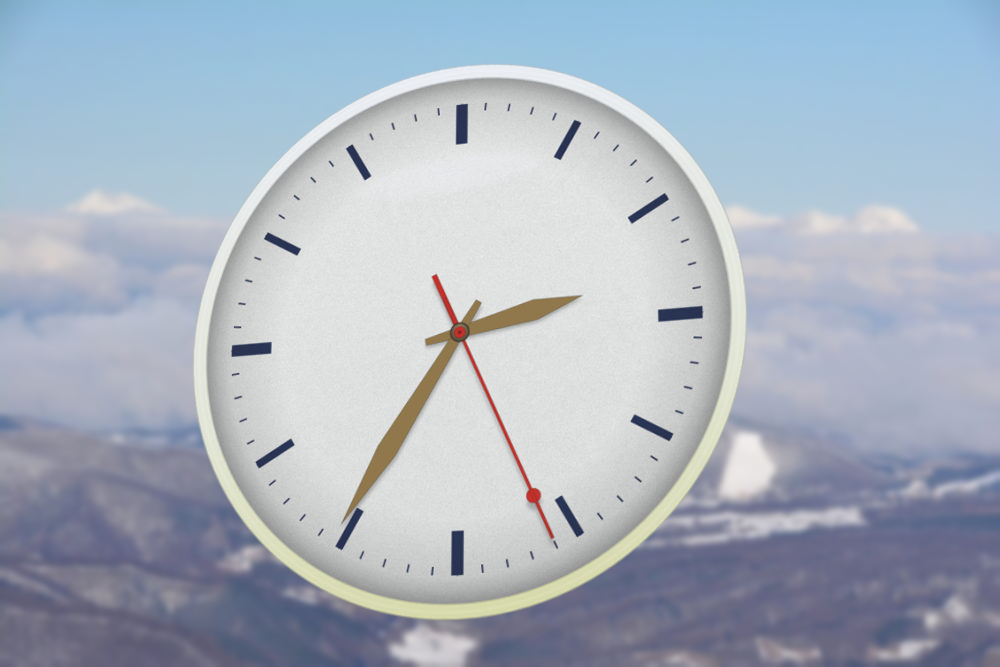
**2:35:26**
